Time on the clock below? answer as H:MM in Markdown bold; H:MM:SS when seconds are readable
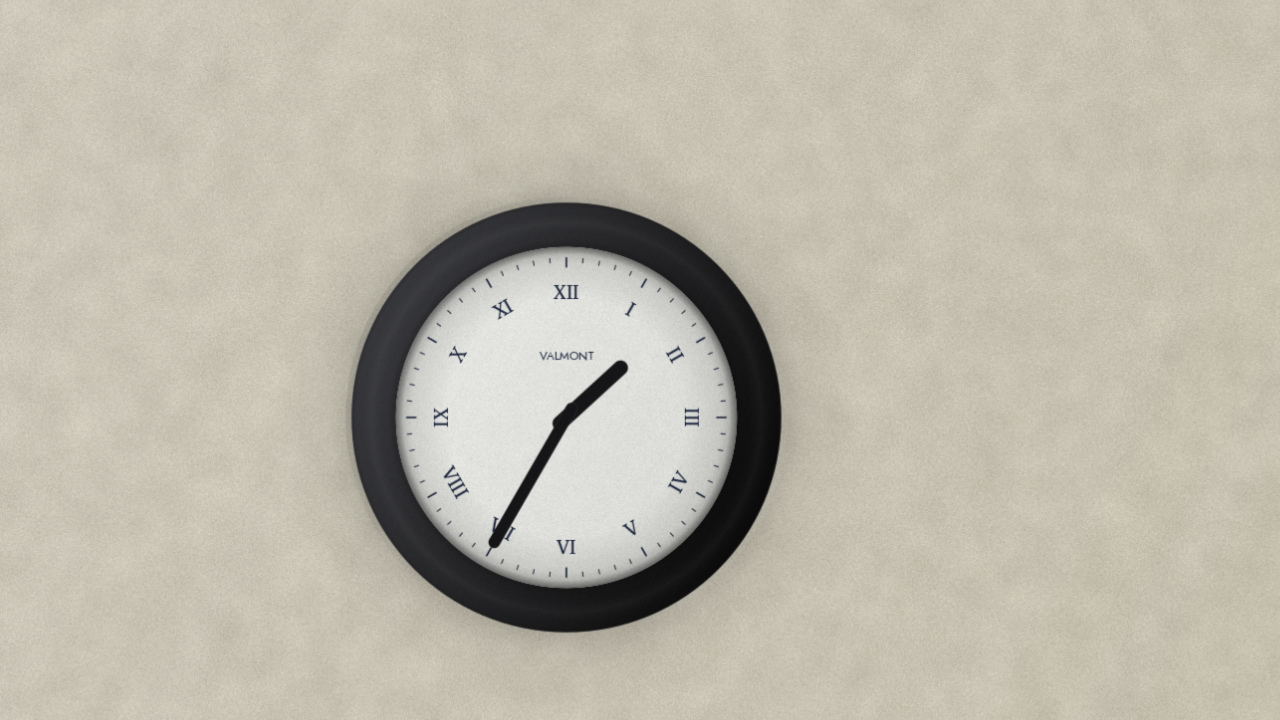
**1:35**
